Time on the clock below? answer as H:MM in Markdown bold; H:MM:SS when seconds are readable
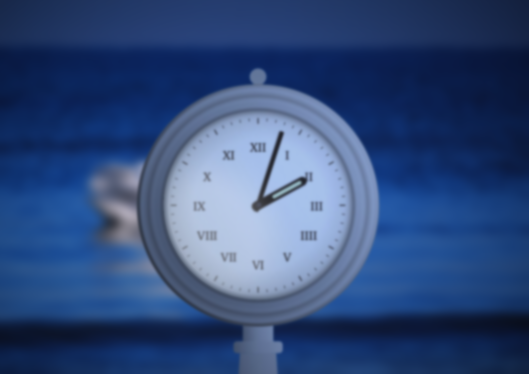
**2:03**
